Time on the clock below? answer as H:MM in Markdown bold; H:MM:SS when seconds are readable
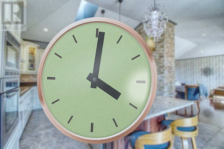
**4:01**
